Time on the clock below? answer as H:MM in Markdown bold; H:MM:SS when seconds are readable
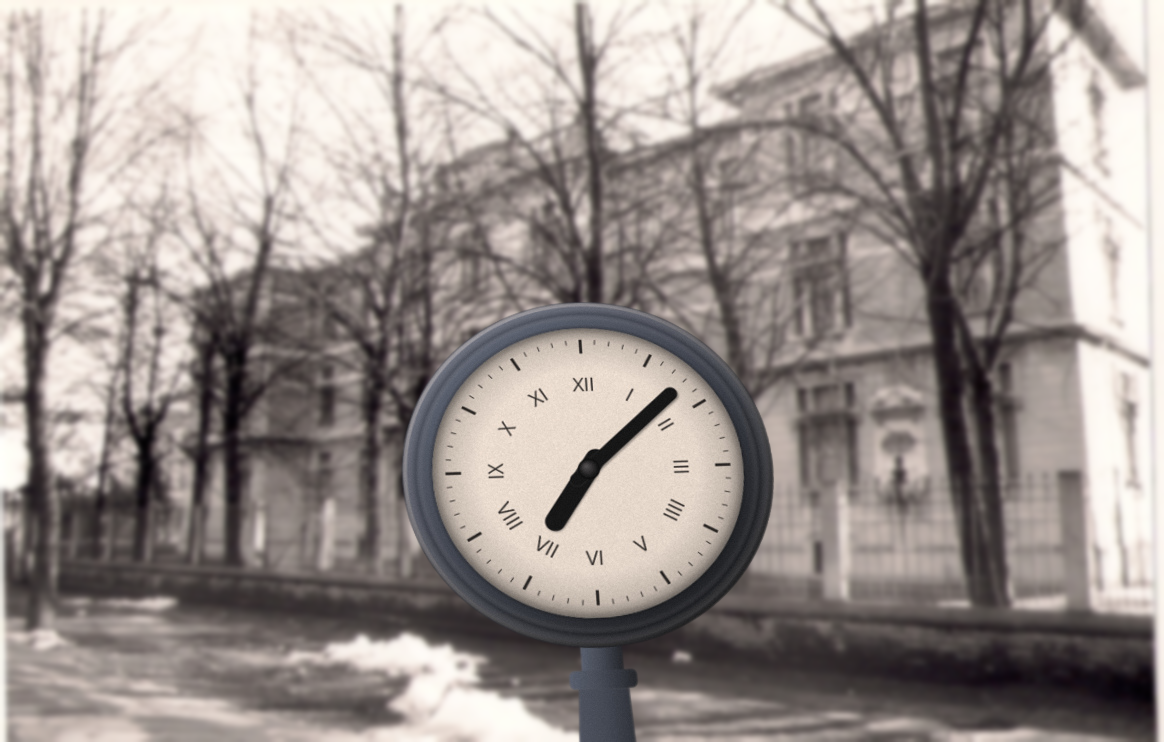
**7:08**
